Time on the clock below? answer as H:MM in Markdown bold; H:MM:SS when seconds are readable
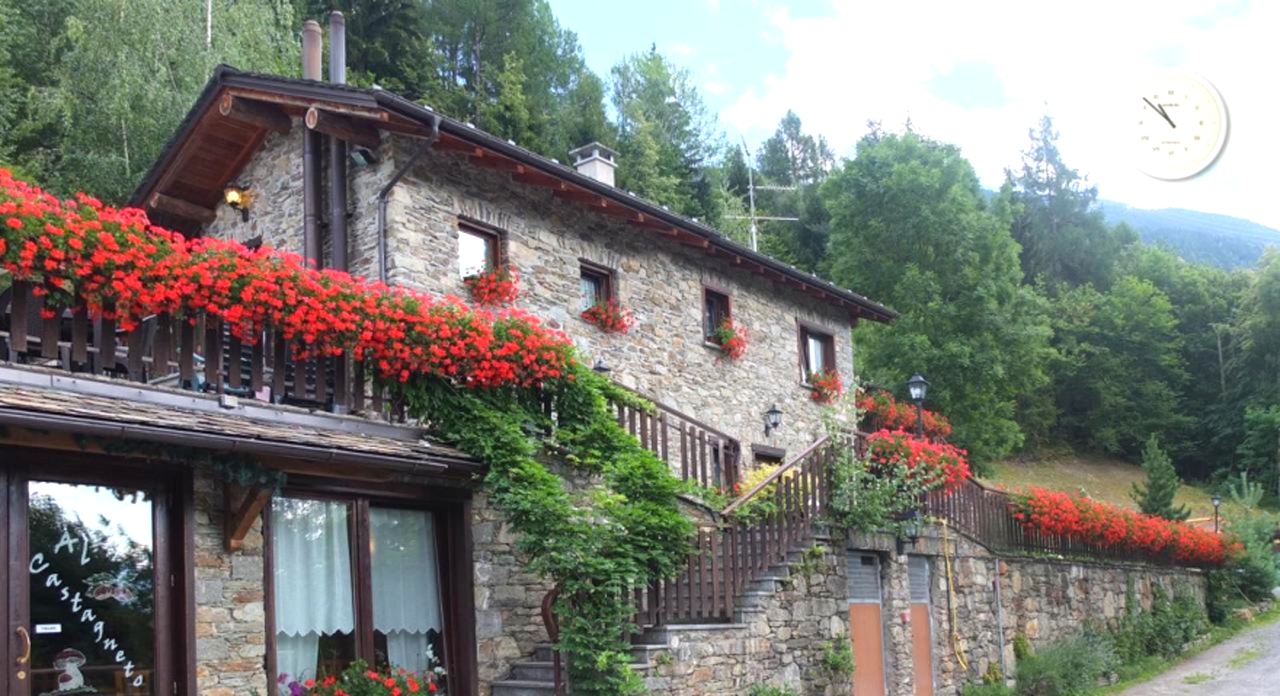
**10:52**
